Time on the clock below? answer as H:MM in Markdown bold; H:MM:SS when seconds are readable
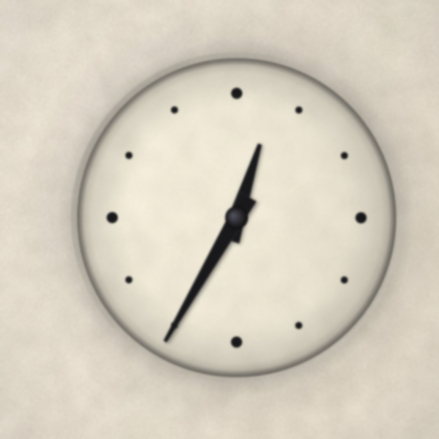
**12:35**
